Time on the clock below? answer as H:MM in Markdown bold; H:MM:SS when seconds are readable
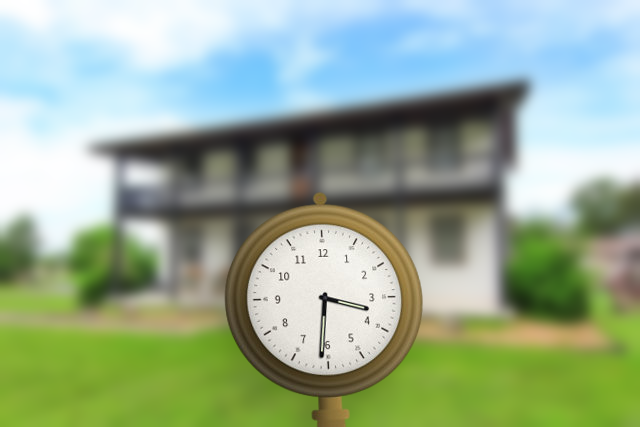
**3:31**
